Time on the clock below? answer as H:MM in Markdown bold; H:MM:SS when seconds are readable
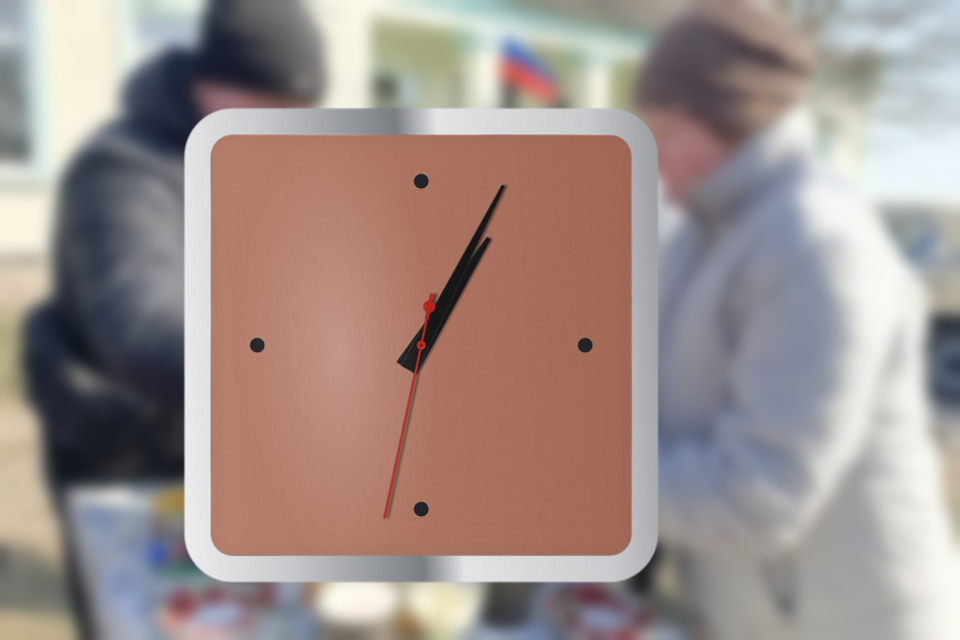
**1:04:32**
